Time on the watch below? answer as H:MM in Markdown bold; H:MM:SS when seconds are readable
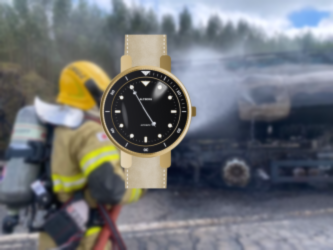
**4:55**
